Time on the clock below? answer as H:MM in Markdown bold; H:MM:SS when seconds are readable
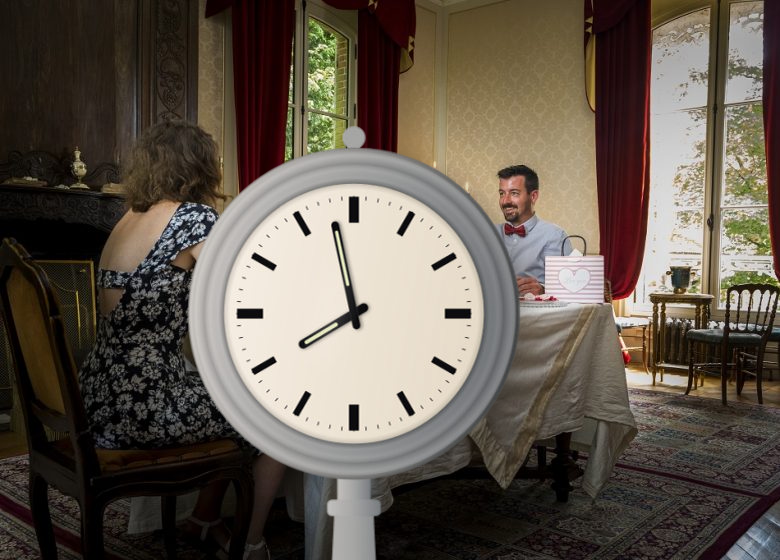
**7:58**
